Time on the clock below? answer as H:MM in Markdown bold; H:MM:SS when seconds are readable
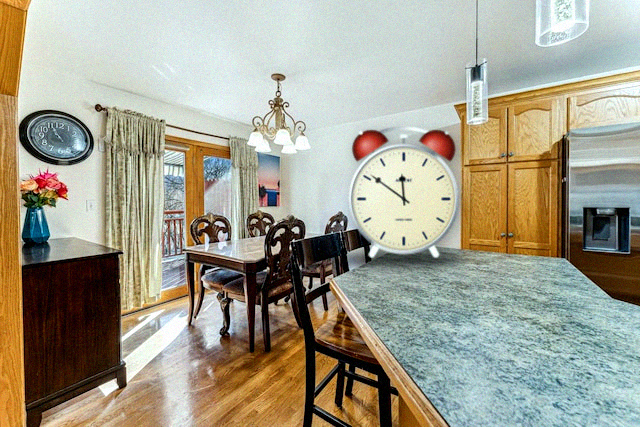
**11:51**
